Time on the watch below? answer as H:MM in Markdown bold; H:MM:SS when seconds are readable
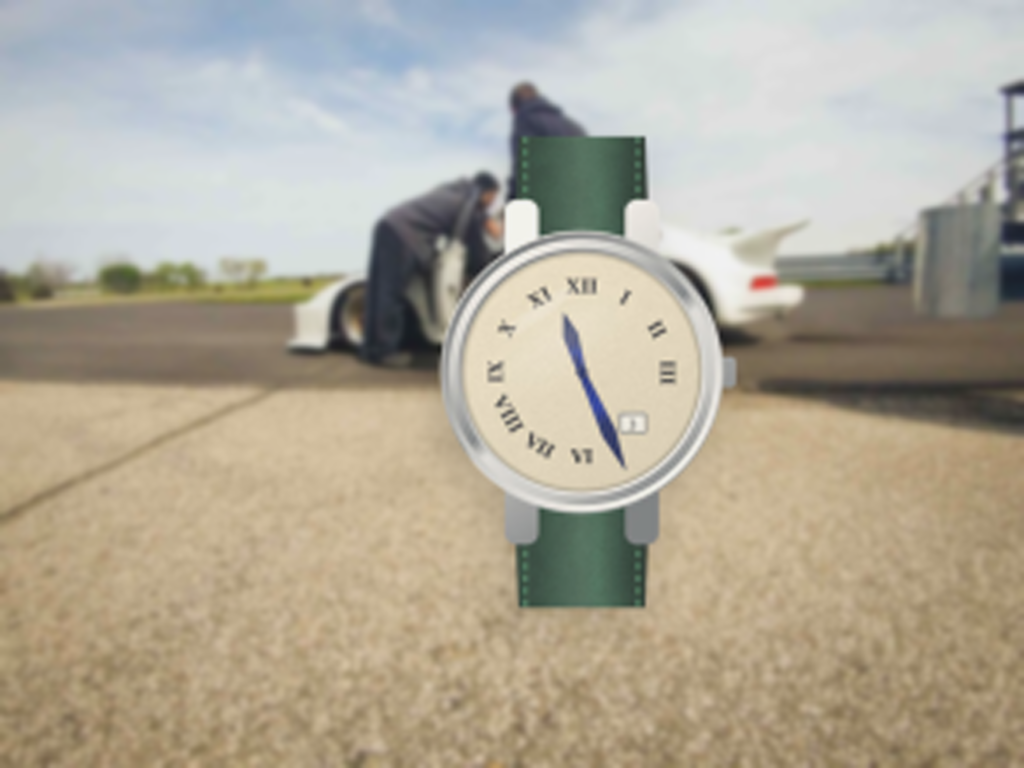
**11:26**
